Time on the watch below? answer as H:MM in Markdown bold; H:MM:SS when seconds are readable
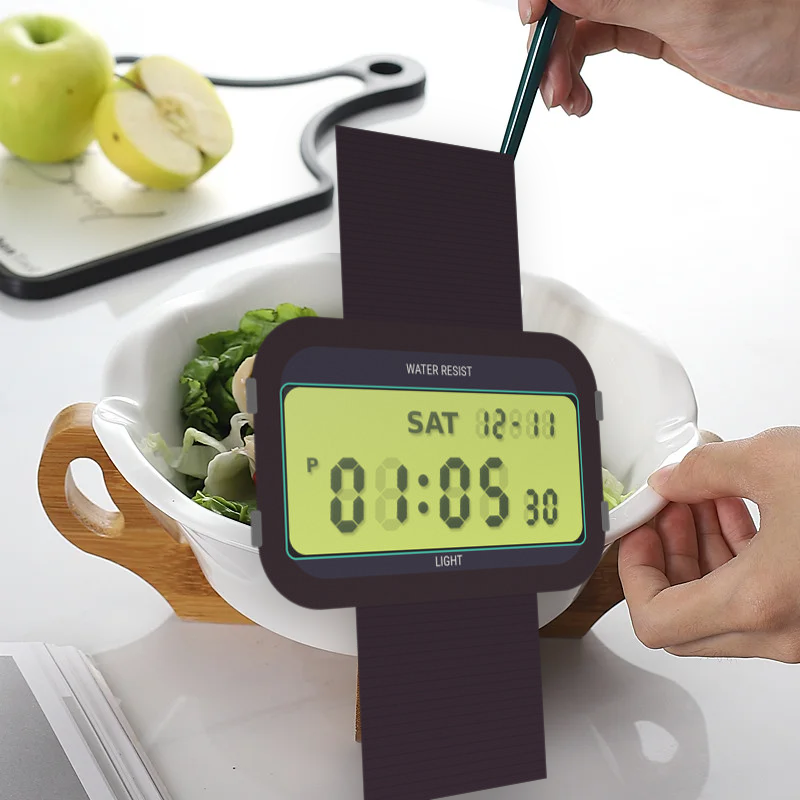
**1:05:30**
